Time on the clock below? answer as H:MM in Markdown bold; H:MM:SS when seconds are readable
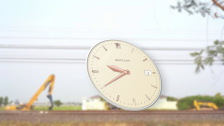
**9:40**
